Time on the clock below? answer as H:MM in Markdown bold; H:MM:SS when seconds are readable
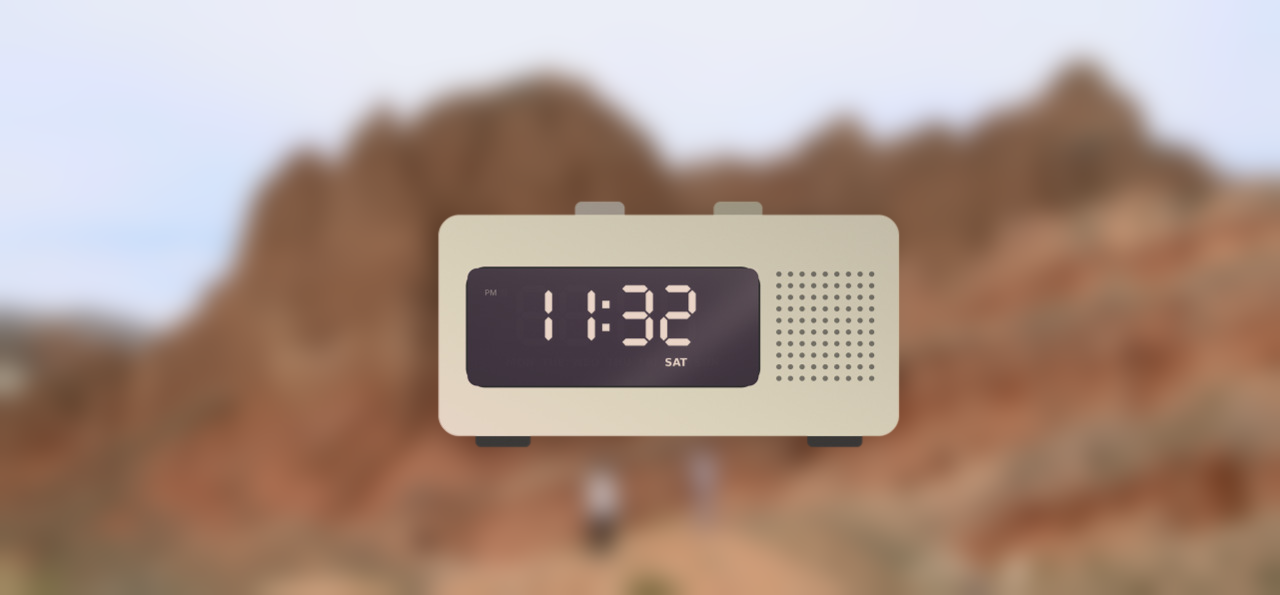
**11:32**
